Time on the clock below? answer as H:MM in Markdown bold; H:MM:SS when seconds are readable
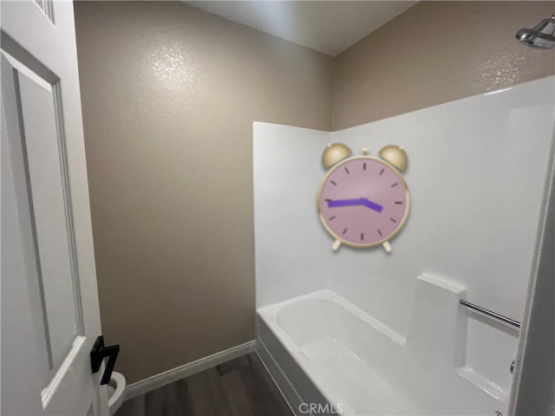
**3:44**
